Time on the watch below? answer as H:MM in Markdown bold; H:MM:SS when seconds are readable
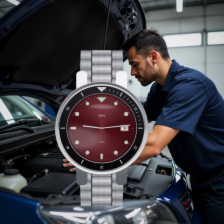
**9:14**
